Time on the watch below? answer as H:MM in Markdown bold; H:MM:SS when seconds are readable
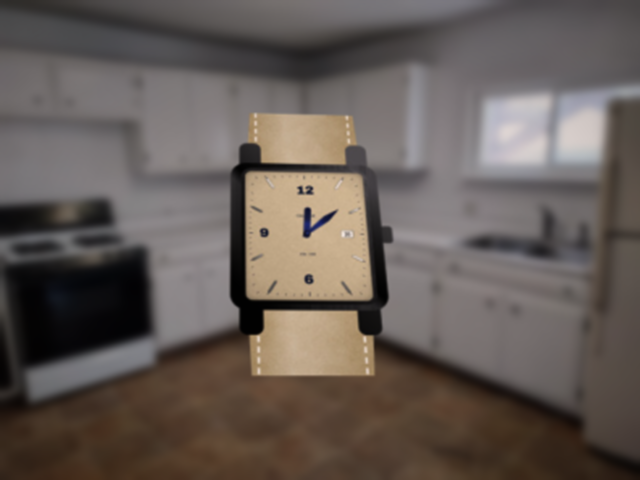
**12:08**
